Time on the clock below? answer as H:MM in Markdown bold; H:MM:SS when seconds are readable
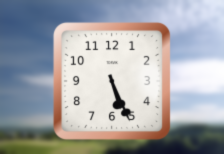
**5:26**
